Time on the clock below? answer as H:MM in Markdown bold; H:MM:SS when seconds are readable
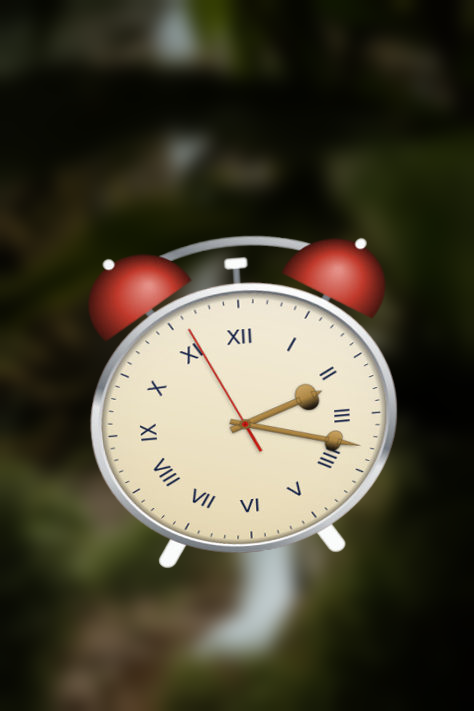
**2:17:56**
